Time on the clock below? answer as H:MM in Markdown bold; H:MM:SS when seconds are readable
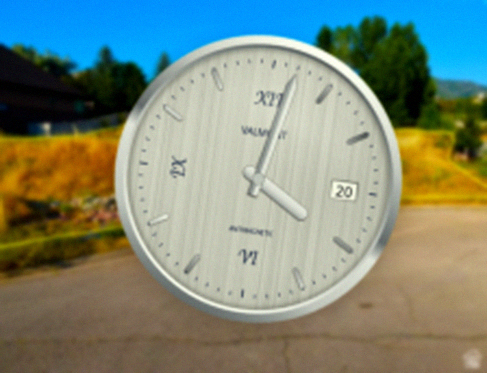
**4:02**
